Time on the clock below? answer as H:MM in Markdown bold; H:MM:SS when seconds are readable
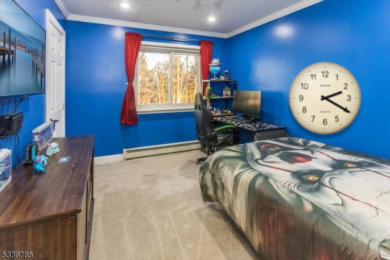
**2:20**
